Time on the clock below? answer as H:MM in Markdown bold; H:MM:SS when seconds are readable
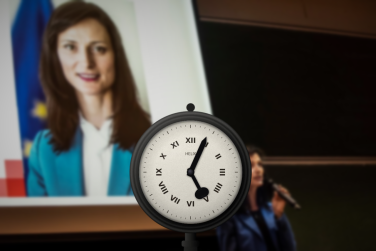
**5:04**
